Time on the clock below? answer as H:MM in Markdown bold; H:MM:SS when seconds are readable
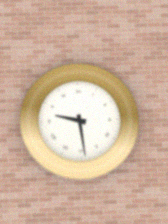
**9:29**
